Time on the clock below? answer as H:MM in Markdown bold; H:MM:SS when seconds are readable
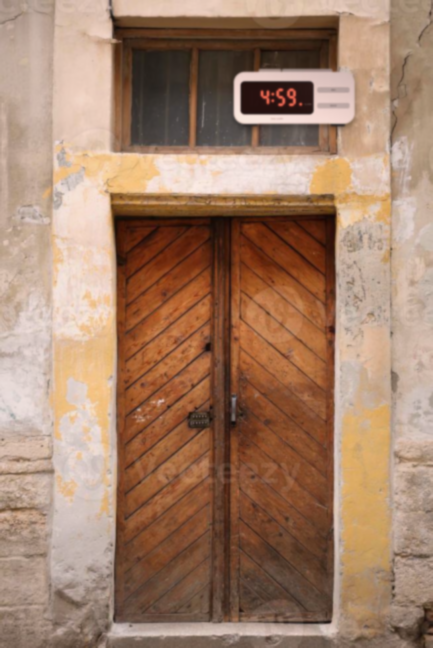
**4:59**
